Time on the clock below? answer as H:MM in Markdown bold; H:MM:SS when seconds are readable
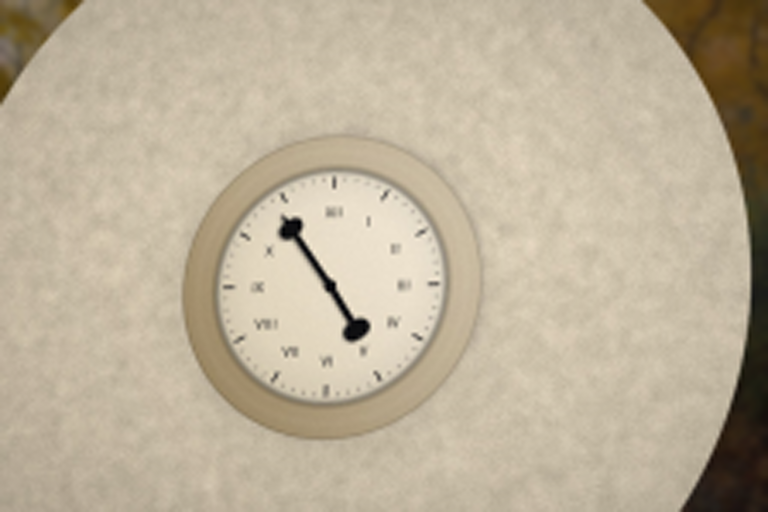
**4:54**
